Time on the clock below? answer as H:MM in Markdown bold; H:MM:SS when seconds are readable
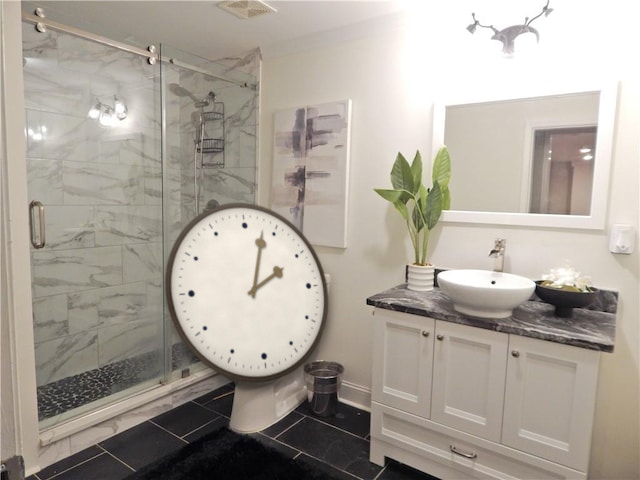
**2:03**
